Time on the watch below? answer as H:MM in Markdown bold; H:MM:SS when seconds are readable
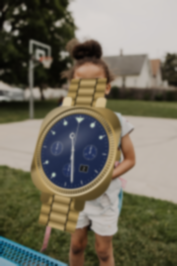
**11:28**
